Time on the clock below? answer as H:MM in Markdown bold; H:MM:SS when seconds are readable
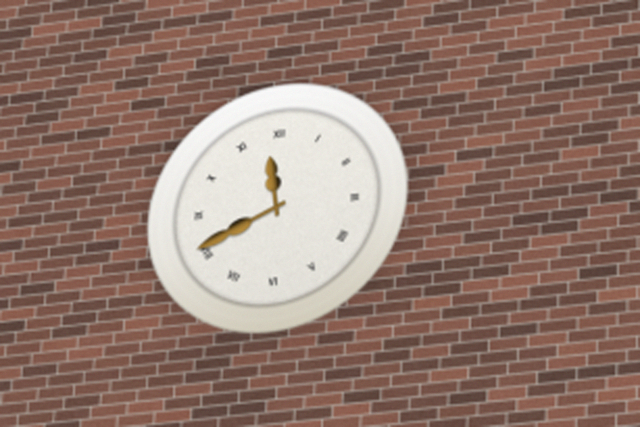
**11:41**
